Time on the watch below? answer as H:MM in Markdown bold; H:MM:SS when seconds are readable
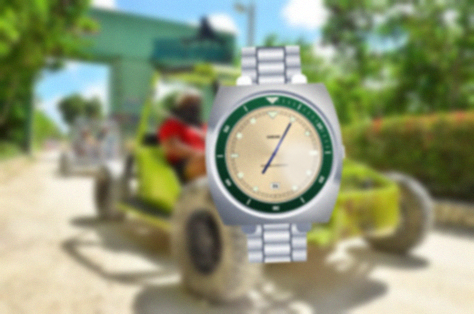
**7:05**
